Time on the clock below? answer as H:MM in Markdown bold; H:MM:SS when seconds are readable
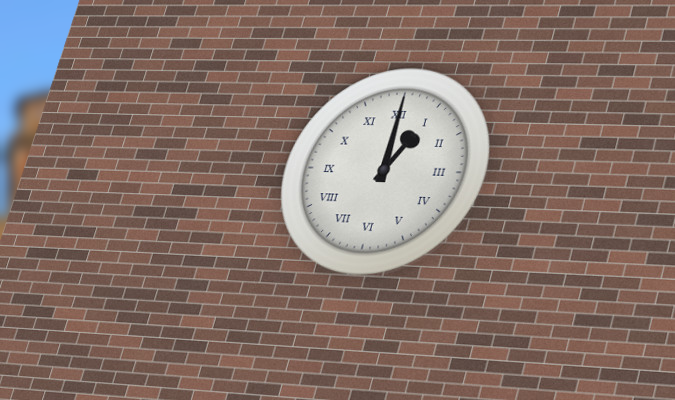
**1:00**
